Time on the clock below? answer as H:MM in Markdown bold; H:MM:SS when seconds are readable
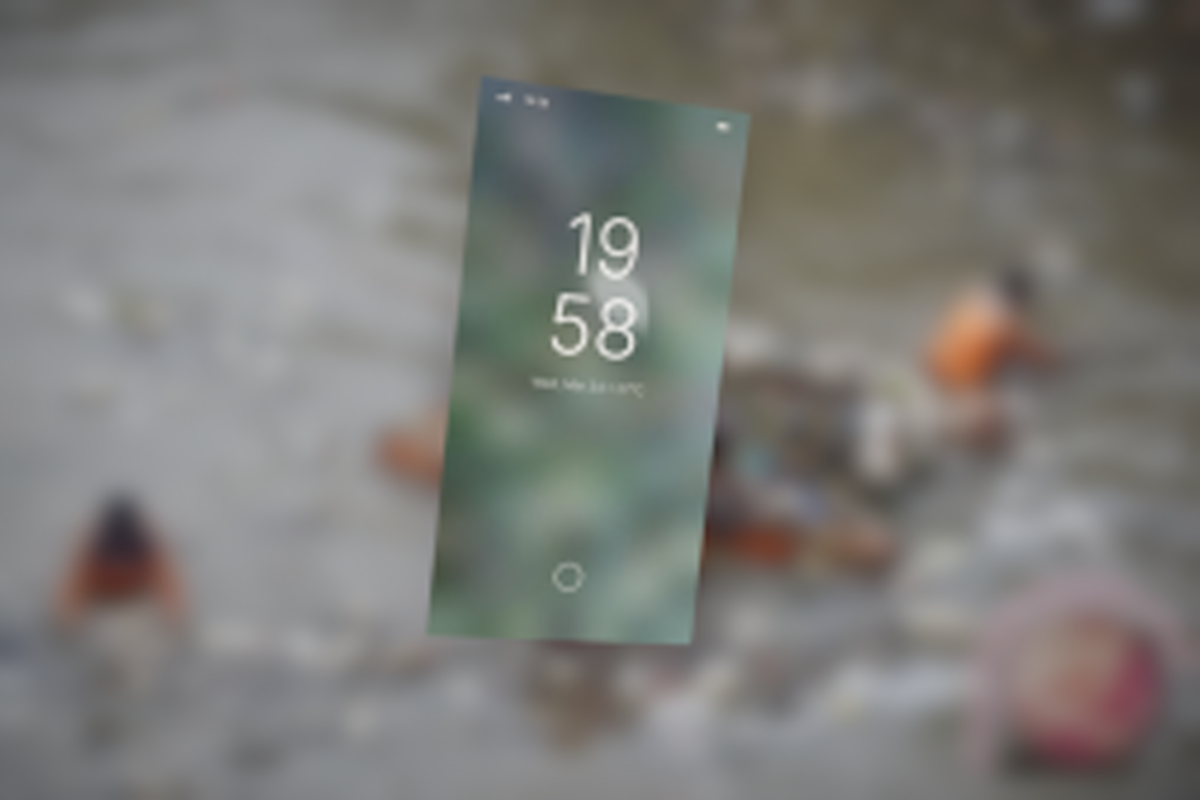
**19:58**
